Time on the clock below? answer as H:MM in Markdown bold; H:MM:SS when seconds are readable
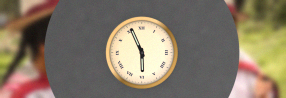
**5:56**
